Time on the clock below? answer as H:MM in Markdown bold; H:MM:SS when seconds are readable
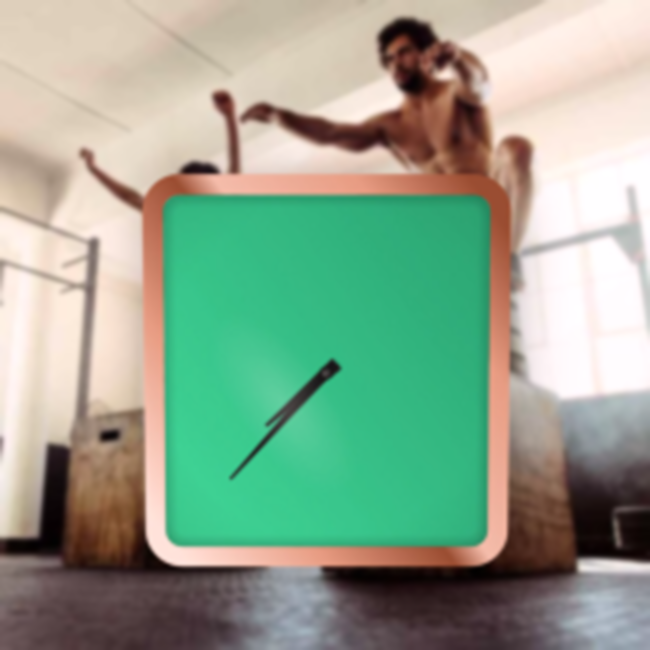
**7:37**
